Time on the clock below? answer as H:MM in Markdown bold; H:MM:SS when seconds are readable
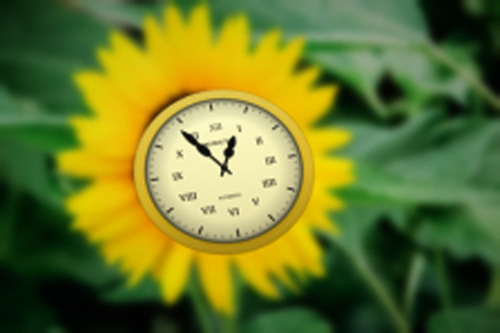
**12:54**
